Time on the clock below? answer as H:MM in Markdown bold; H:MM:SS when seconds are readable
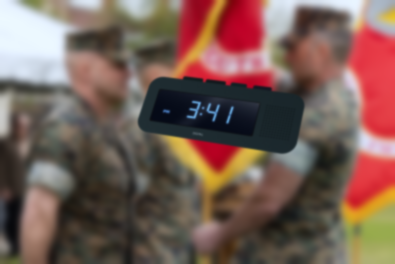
**3:41**
